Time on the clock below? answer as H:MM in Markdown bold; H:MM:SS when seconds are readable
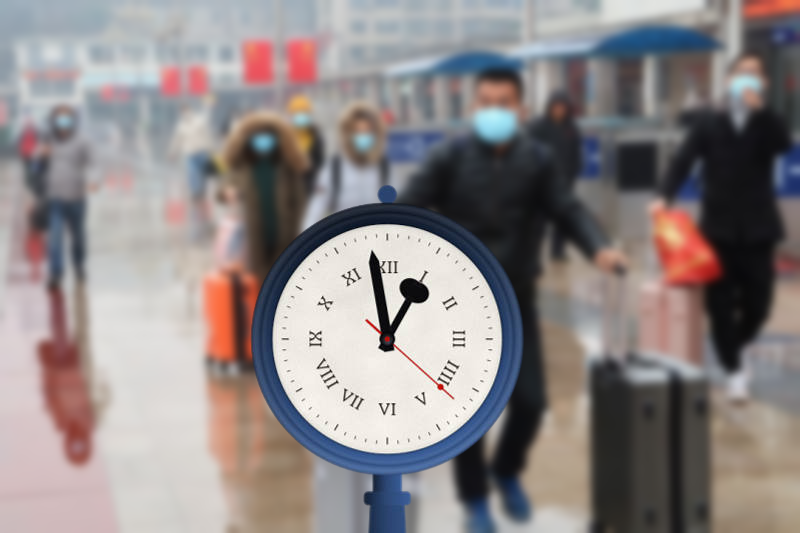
**12:58:22**
